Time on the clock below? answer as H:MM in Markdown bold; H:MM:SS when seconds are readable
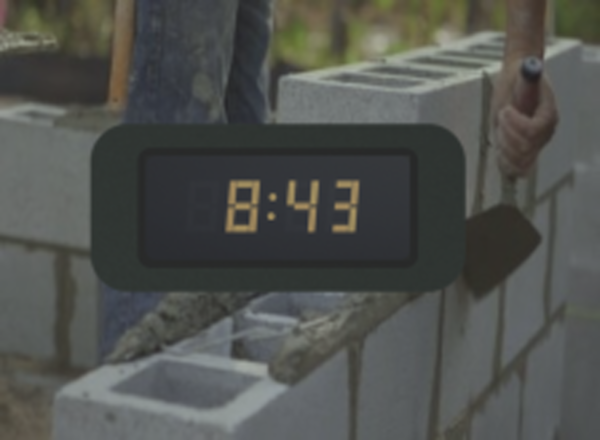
**8:43**
